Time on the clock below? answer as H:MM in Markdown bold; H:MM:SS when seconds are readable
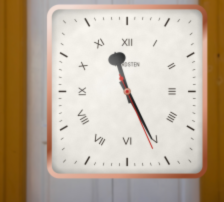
**11:25:26**
